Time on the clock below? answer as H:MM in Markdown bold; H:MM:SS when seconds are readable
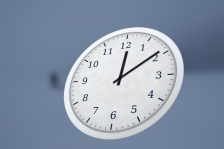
**12:09**
